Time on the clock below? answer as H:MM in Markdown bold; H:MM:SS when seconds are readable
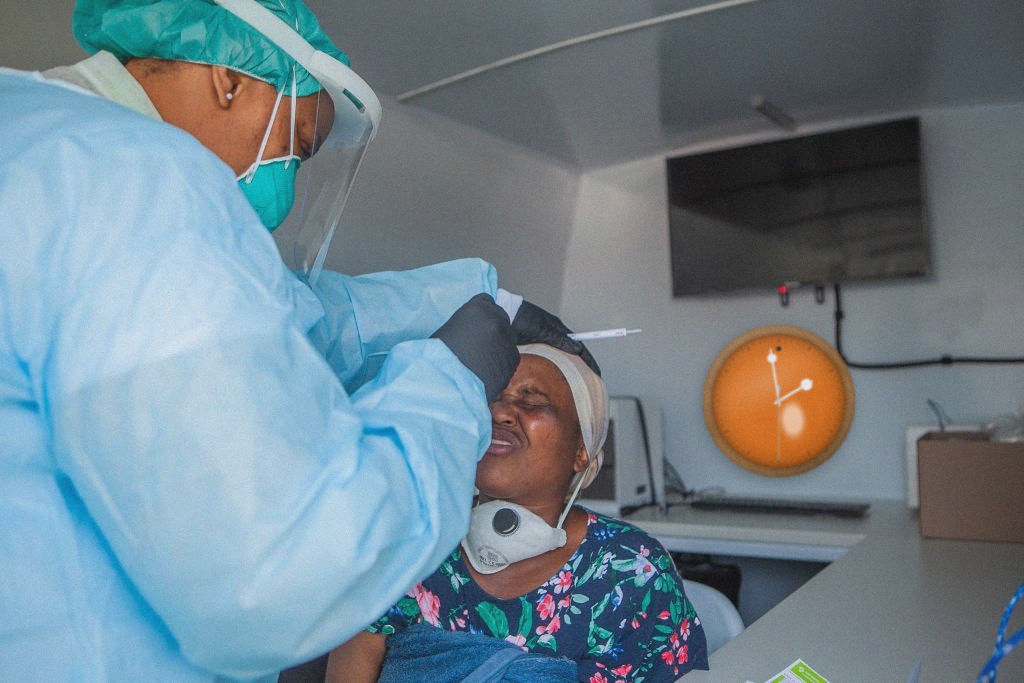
**1:58:30**
